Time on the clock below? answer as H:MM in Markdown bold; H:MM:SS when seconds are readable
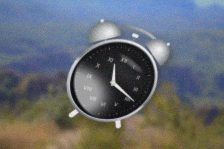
**11:19**
